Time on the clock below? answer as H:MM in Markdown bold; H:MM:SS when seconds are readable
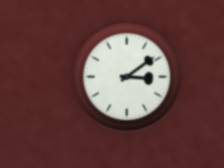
**3:09**
